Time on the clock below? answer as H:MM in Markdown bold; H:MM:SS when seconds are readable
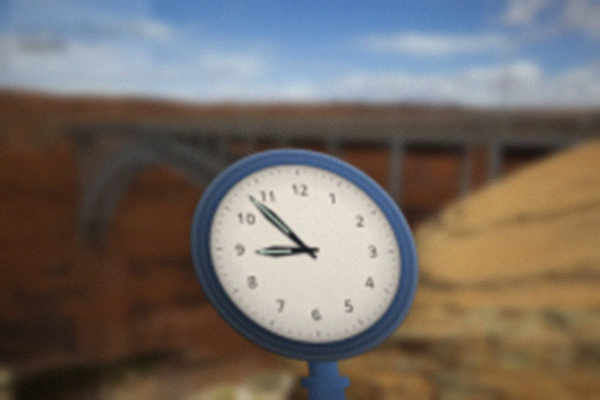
**8:53**
